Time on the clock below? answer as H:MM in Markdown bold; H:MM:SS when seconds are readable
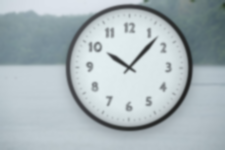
**10:07**
